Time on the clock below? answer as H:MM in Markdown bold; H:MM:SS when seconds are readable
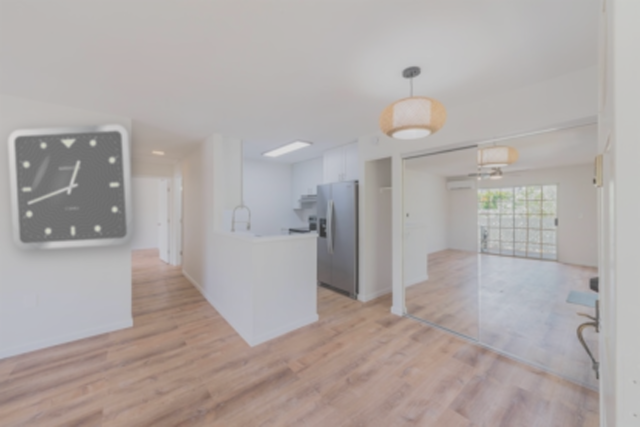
**12:42**
